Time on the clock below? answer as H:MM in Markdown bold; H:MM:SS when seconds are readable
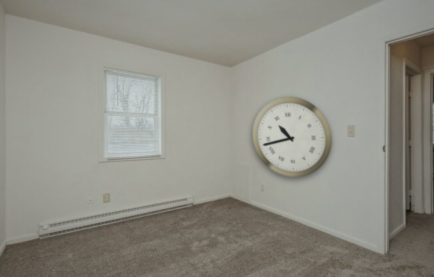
**10:43**
